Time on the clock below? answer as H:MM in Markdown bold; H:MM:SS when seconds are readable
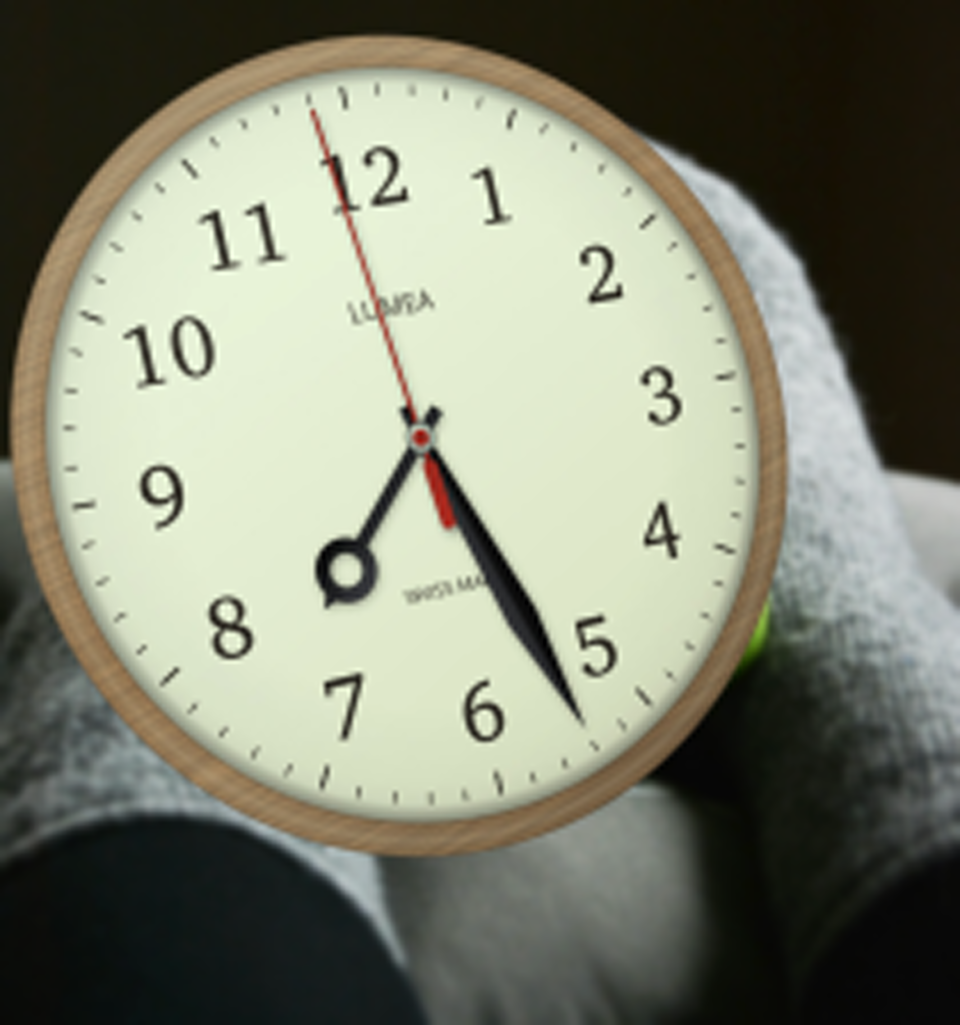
**7:26:59**
